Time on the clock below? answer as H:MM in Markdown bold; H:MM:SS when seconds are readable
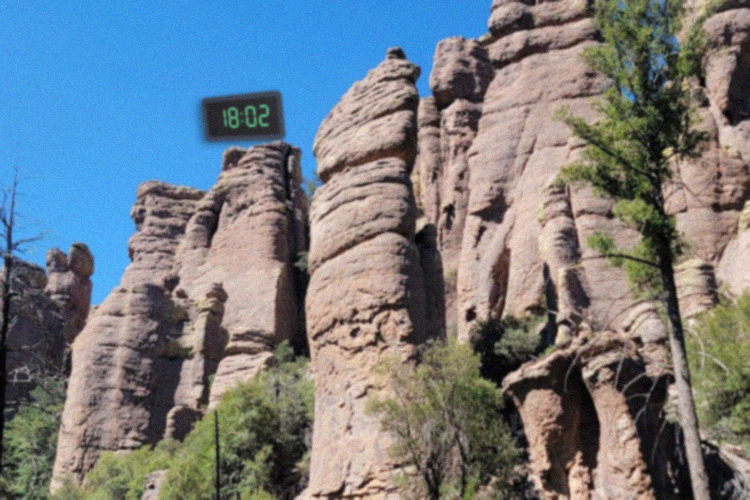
**18:02**
